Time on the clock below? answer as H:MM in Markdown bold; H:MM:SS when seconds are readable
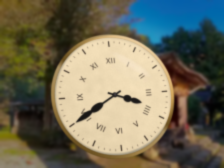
**3:40**
